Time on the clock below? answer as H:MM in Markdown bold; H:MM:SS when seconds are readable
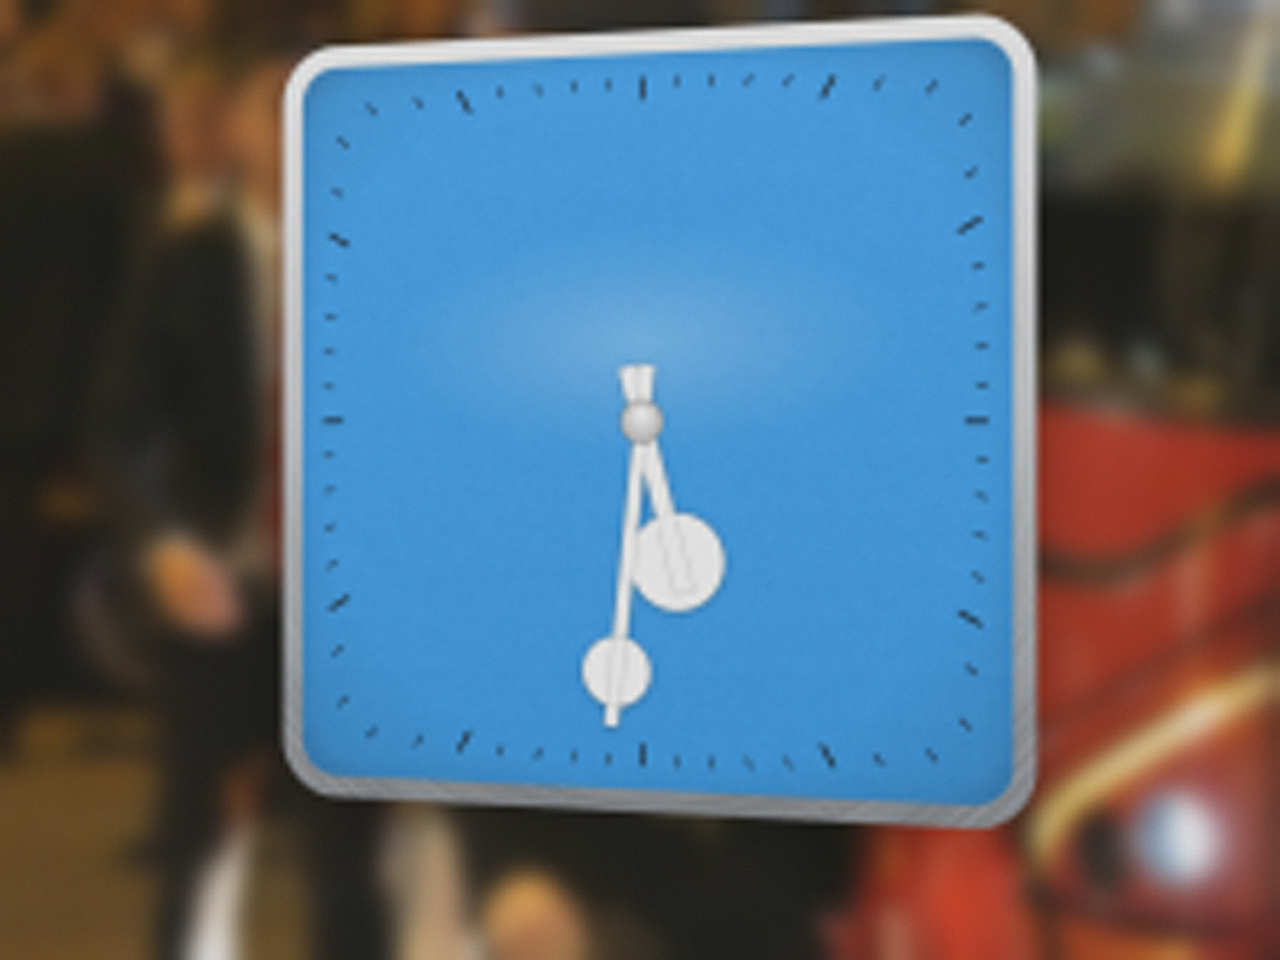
**5:31**
